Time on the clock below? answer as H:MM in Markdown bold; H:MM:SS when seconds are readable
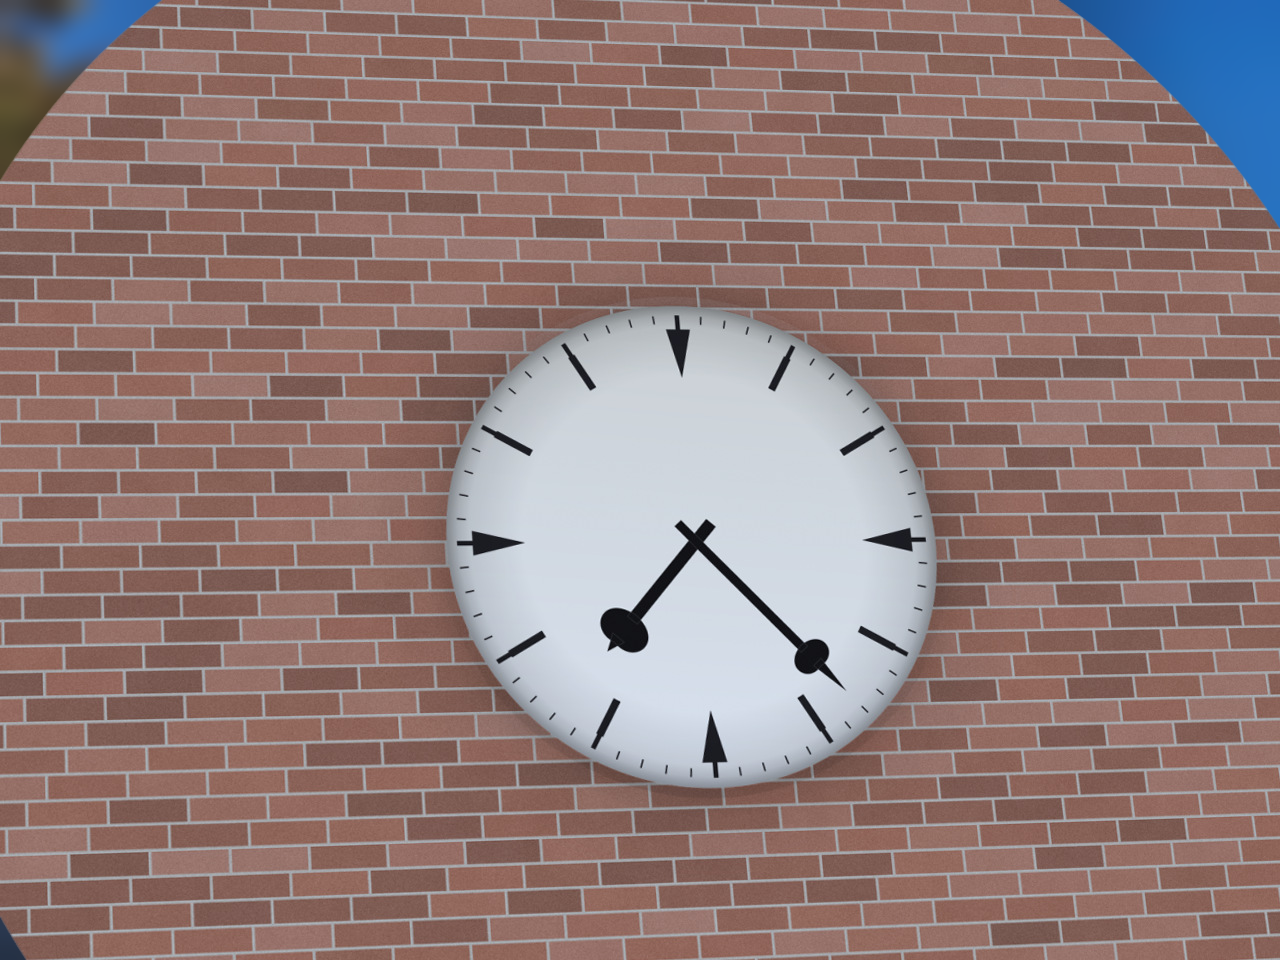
**7:23**
